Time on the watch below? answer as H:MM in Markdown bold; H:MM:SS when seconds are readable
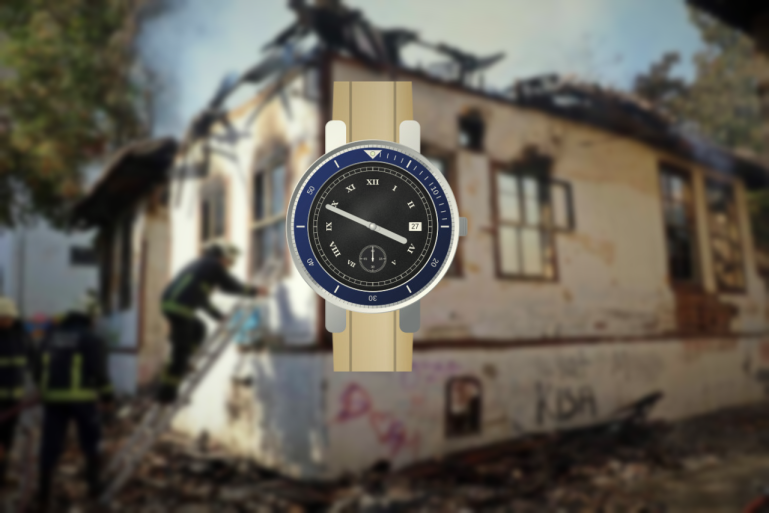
**3:49**
